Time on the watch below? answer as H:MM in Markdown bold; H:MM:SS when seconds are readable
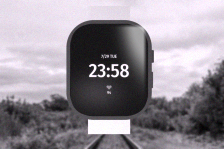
**23:58**
